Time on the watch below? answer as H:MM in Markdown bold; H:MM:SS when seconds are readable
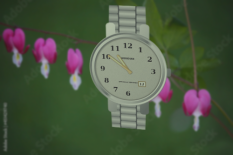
**10:51**
